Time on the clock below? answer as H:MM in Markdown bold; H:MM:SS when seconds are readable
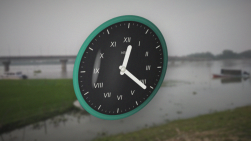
**12:21**
